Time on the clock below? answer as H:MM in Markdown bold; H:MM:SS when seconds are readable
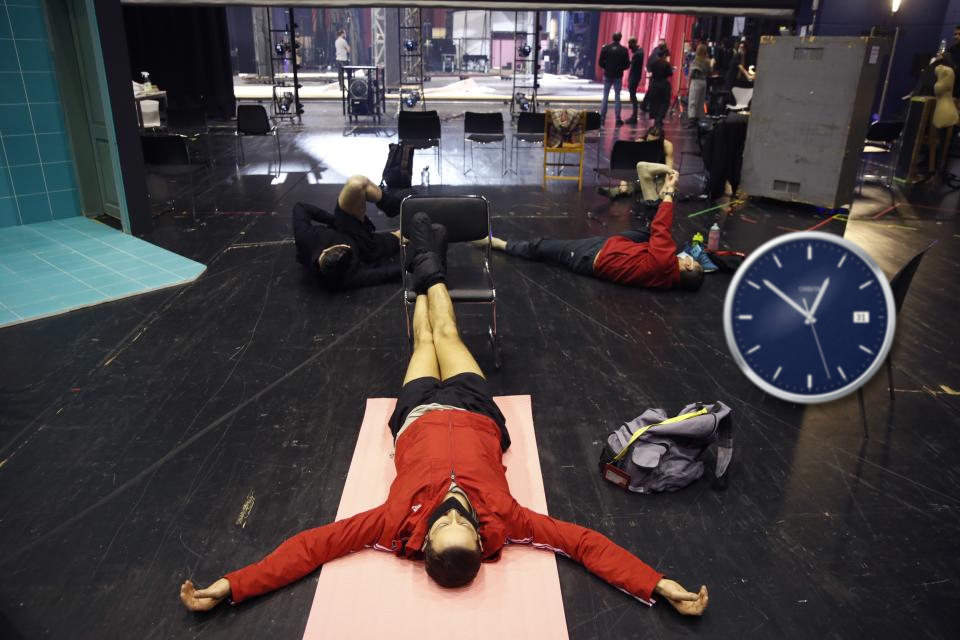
**12:51:27**
